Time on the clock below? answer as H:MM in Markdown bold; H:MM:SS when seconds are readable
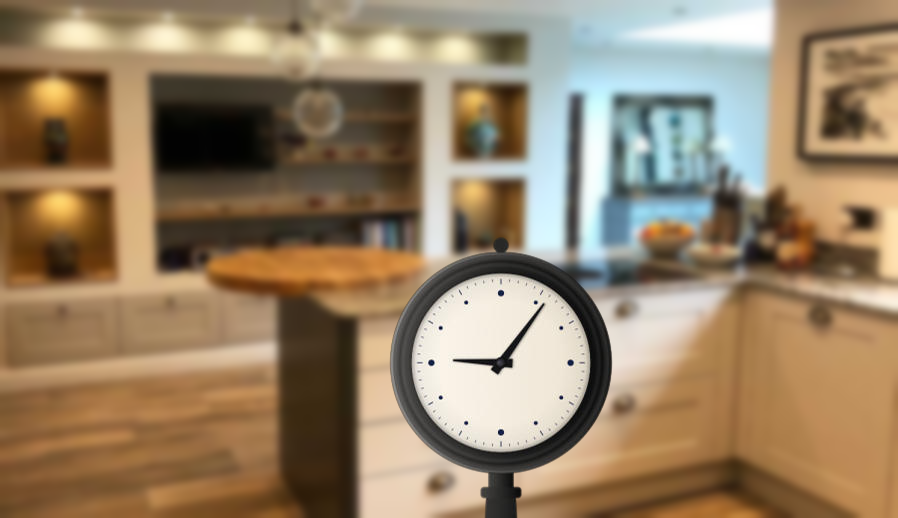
**9:06**
